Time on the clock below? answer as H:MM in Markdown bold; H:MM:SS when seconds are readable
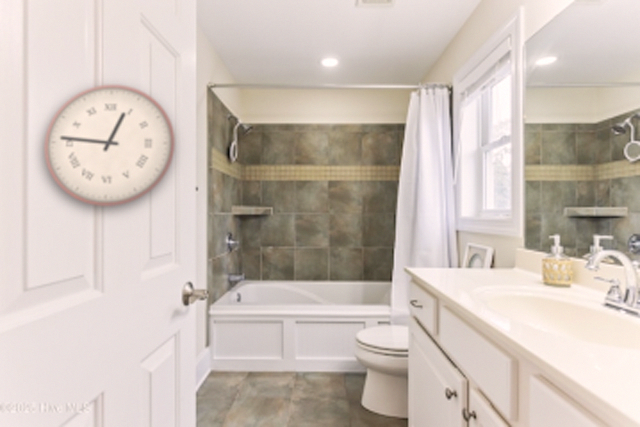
**12:46**
